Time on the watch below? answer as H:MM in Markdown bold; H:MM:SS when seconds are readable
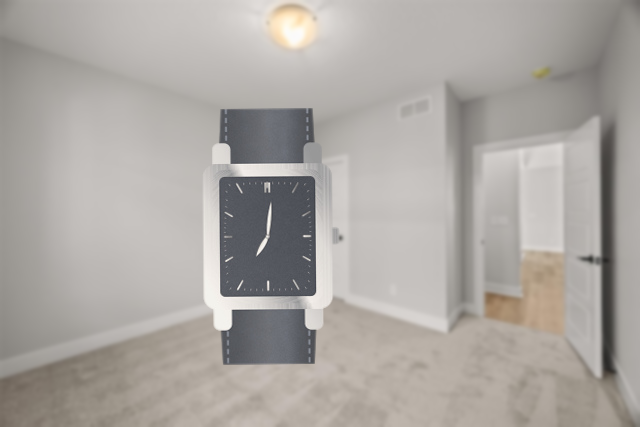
**7:01**
